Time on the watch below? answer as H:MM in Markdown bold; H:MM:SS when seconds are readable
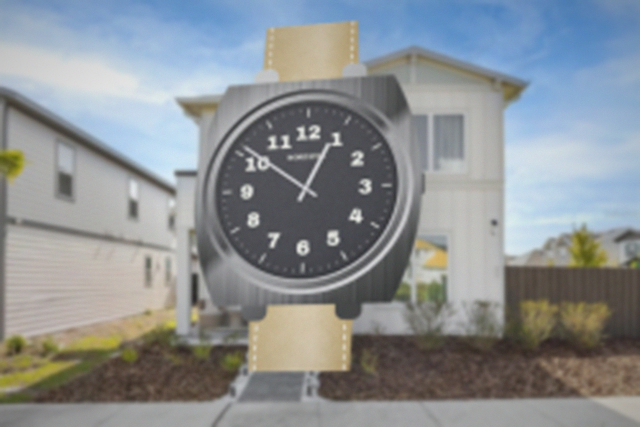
**12:51**
